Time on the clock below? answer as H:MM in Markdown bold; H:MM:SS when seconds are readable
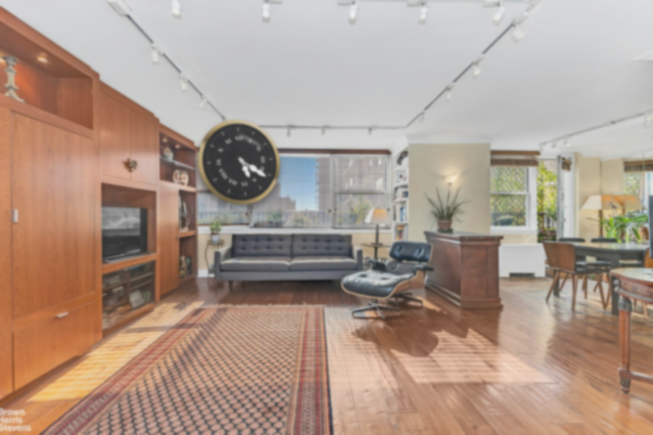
**5:21**
